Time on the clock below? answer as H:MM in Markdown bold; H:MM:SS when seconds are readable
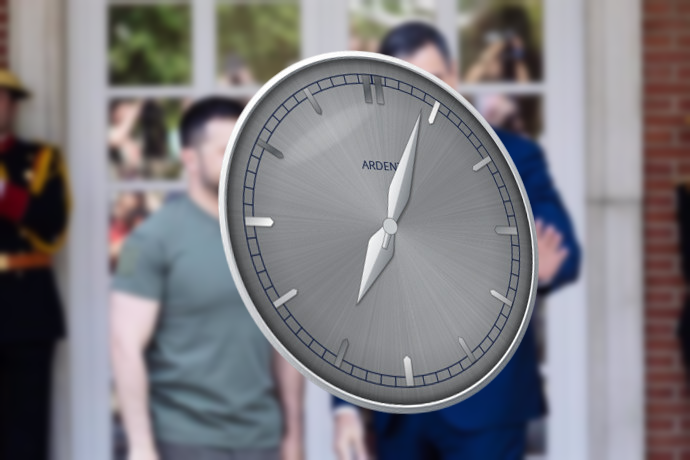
**7:04**
